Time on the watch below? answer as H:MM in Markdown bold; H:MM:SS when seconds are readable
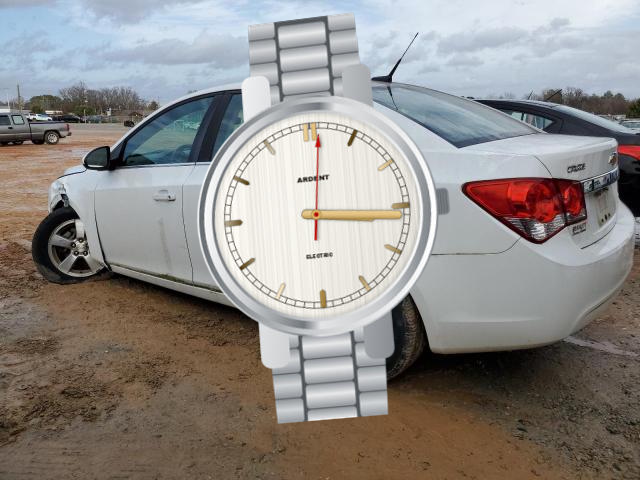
**3:16:01**
